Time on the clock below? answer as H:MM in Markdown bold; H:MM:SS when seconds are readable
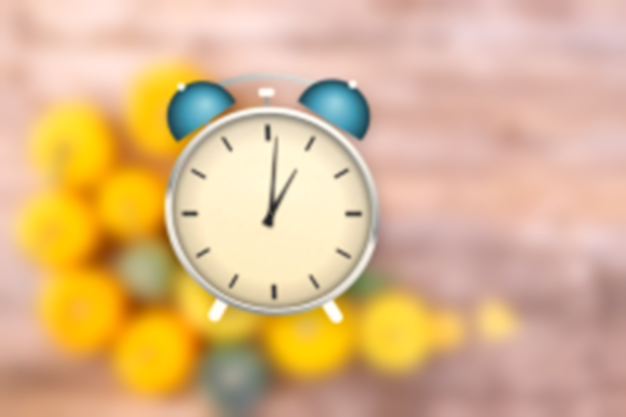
**1:01**
